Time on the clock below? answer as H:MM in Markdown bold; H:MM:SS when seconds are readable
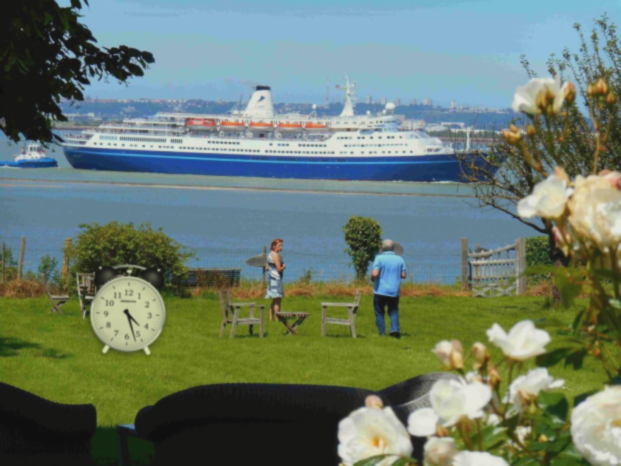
**4:27**
